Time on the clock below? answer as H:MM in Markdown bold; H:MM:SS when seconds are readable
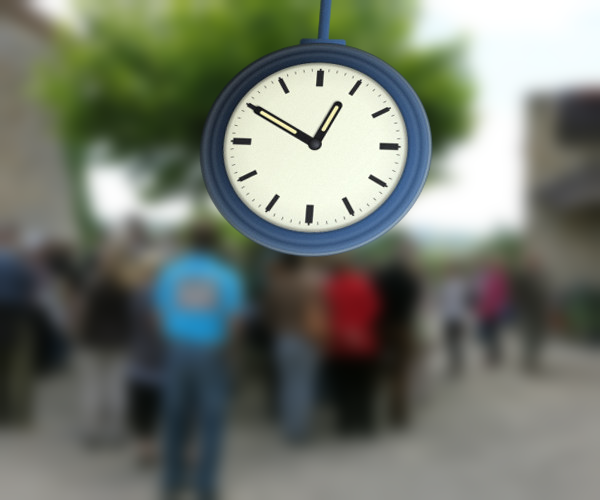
**12:50**
